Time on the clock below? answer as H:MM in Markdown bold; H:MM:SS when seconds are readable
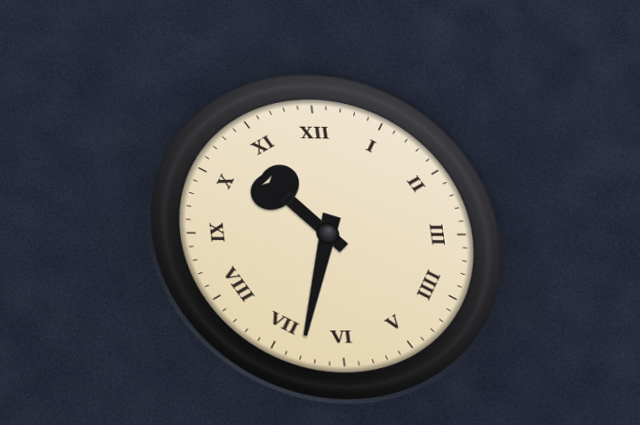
**10:33**
